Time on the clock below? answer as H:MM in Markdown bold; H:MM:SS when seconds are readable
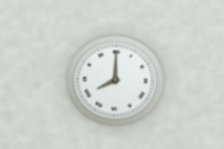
**8:00**
